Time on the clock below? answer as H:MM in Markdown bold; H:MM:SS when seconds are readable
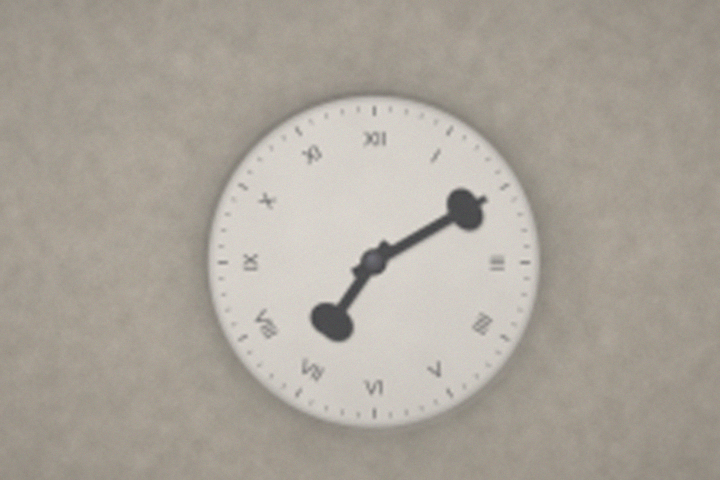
**7:10**
